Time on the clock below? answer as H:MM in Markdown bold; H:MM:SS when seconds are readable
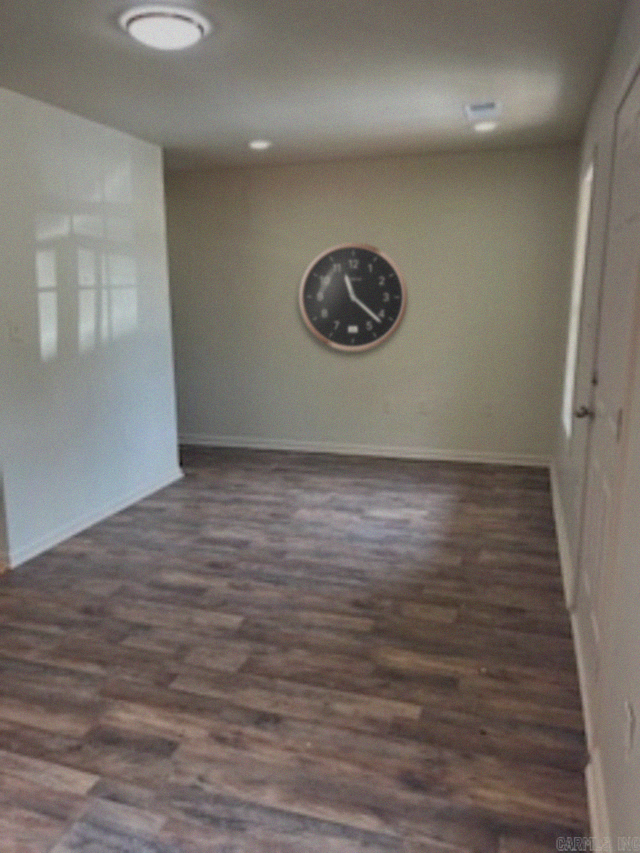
**11:22**
